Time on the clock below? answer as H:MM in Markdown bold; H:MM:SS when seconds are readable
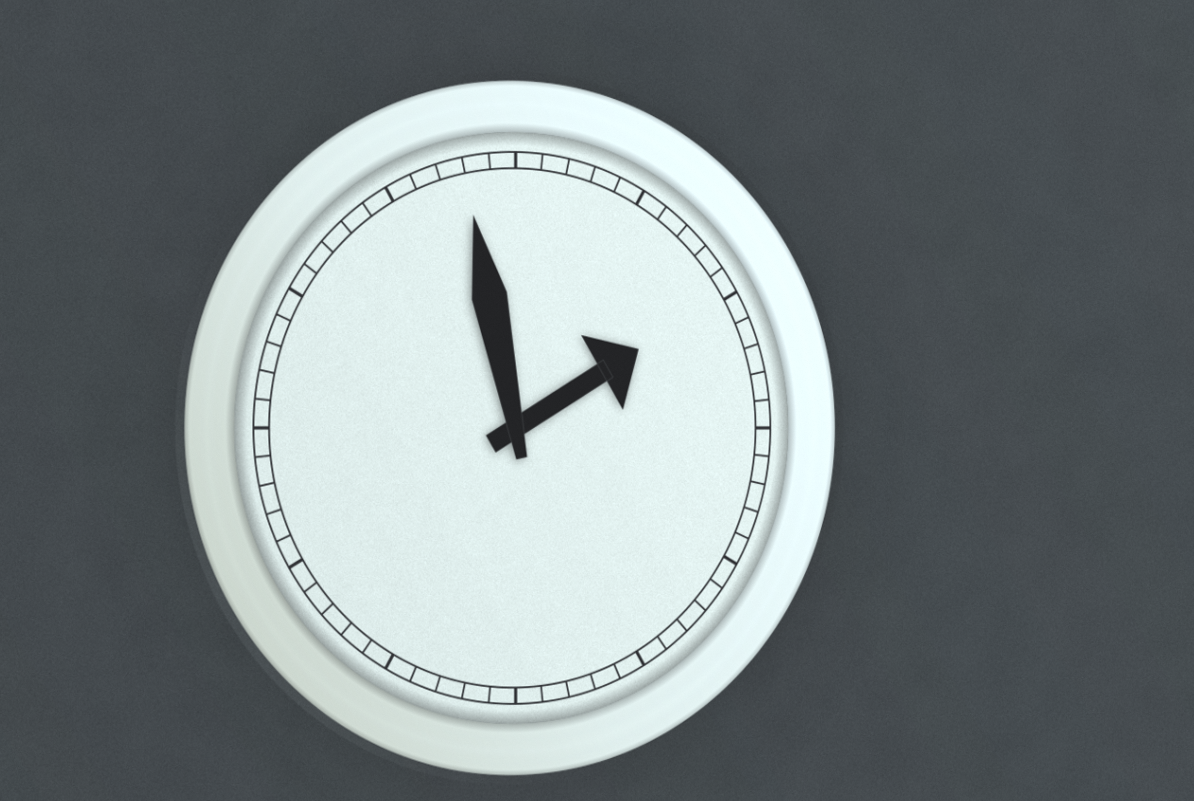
**1:58**
